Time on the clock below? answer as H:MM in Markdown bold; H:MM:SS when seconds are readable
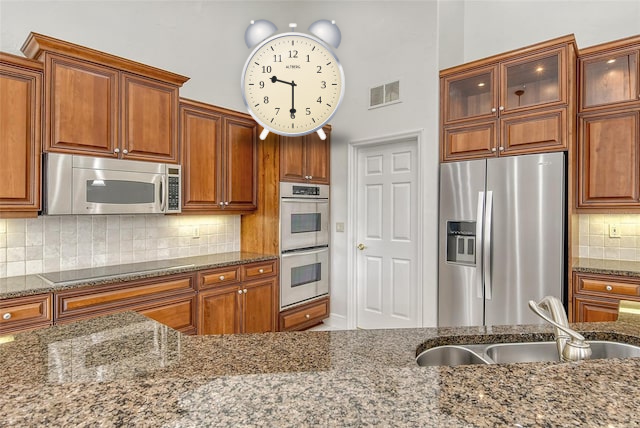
**9:30**
